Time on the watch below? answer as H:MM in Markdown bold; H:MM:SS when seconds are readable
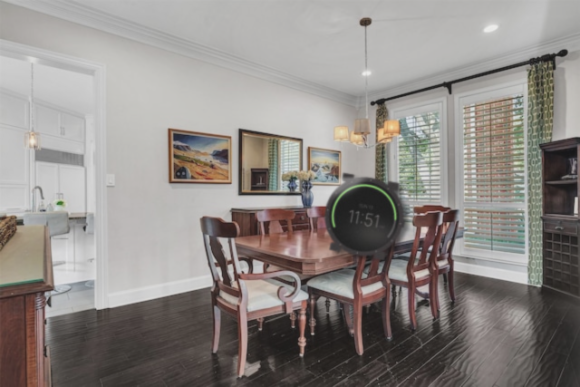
**11:51**
